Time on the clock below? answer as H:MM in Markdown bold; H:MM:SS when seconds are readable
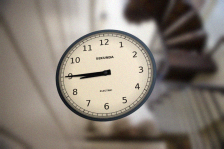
**8:45**
